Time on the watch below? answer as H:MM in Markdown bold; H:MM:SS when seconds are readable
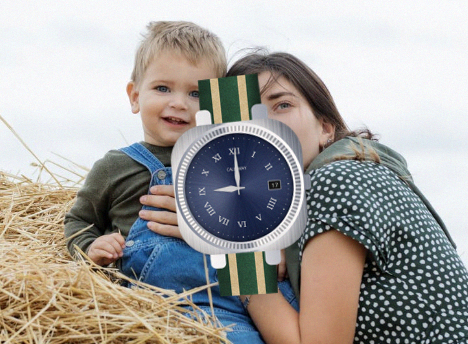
**9:00**
